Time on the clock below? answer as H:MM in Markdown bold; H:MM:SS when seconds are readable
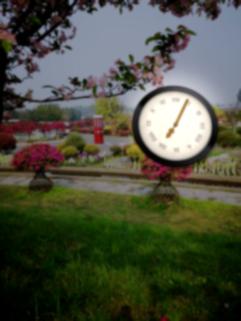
**7:04**
